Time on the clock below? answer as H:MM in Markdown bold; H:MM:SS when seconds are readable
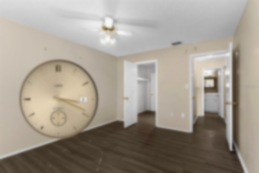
**3:19**
